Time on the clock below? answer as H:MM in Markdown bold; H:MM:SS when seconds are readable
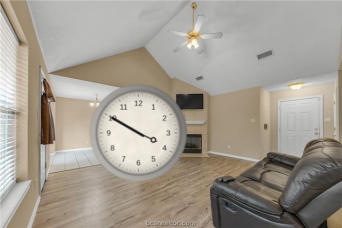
**3:50**
